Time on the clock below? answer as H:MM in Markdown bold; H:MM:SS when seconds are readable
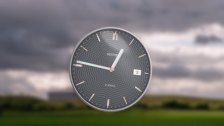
**12:46**
